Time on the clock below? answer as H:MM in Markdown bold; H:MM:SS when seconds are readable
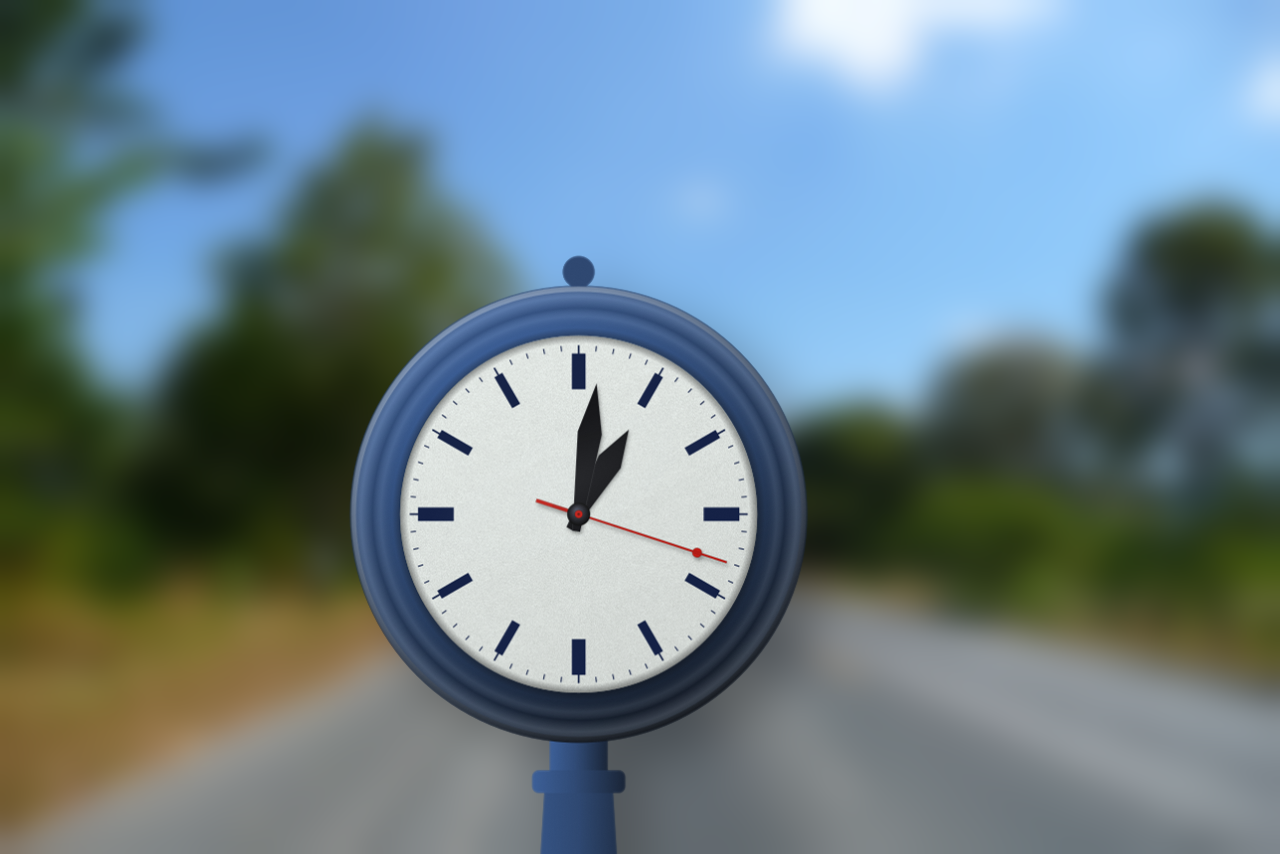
**1:01:18**
